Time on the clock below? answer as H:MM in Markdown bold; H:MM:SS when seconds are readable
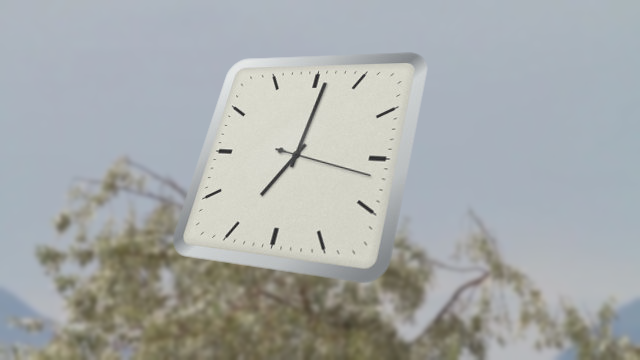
**7:01:17**
